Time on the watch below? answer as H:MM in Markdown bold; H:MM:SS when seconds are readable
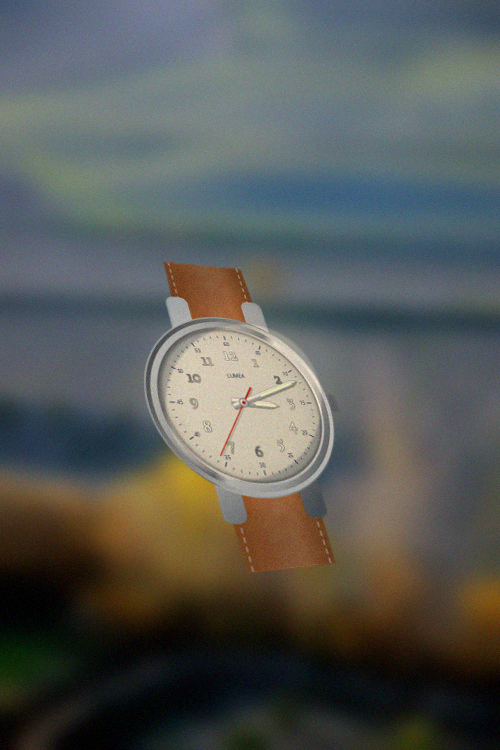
**3:11:36**
